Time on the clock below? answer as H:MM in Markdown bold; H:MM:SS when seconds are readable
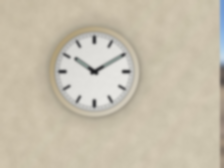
**10:10**
